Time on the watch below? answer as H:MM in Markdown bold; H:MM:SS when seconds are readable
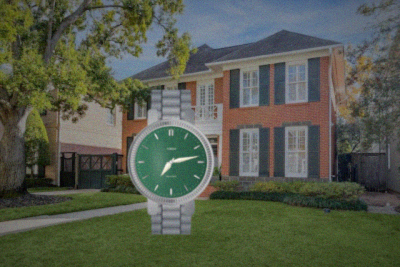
**7:13**
